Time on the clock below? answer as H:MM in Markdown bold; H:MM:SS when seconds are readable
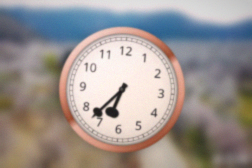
**6:37**
